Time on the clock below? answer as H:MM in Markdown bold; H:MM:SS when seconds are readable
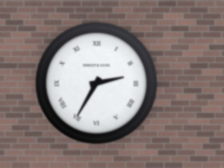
**2:35**
